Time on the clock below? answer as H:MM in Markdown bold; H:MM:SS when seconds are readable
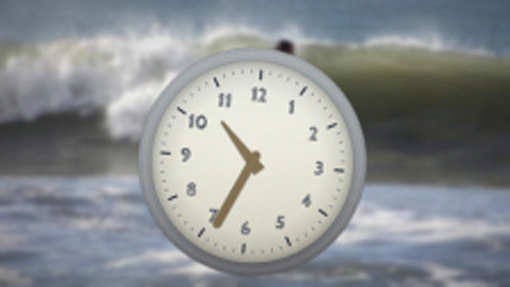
**10:34**
